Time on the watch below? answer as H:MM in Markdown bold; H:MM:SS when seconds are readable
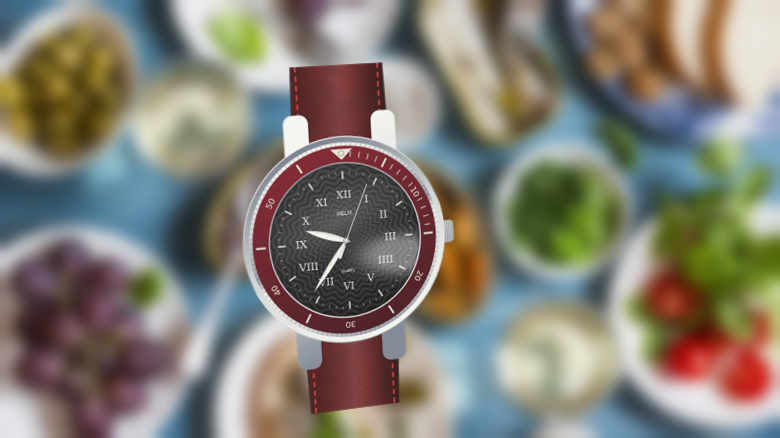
**9:36:04**
